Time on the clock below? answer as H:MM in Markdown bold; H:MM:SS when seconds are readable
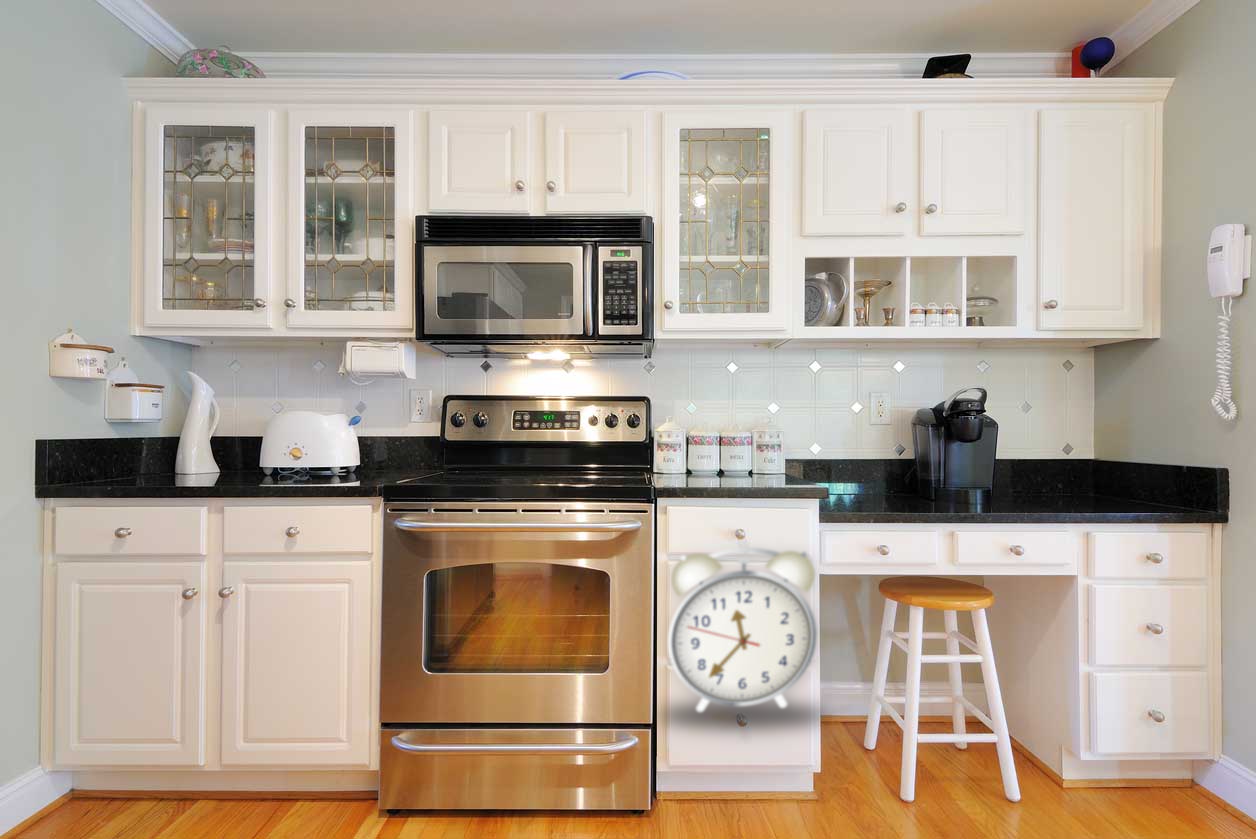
**11:36:48**
